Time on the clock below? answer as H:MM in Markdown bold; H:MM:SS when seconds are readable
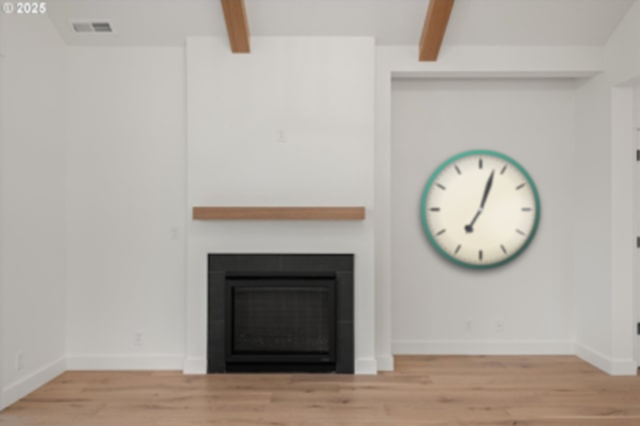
**7:03**
